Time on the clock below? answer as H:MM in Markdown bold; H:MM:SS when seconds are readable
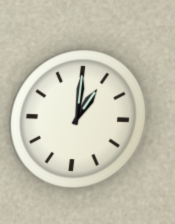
**1:00**
